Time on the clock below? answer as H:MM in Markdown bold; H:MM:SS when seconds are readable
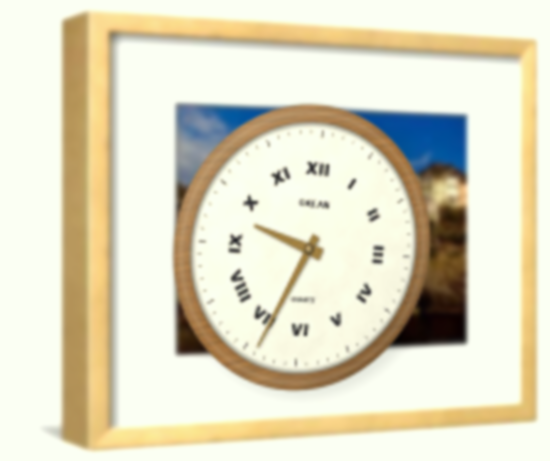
**9:34**
